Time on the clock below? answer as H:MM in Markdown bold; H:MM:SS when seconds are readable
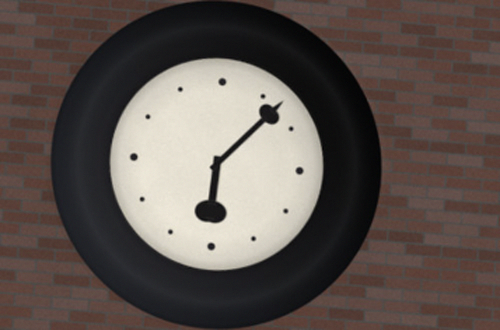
**6:07**
